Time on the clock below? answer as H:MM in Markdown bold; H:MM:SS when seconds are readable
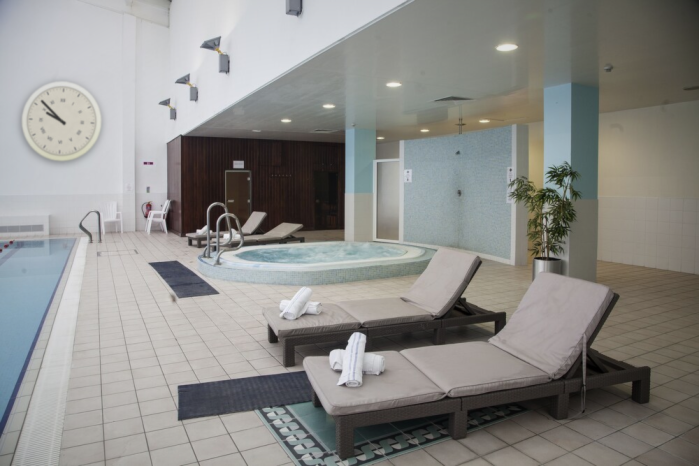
**9:52**
